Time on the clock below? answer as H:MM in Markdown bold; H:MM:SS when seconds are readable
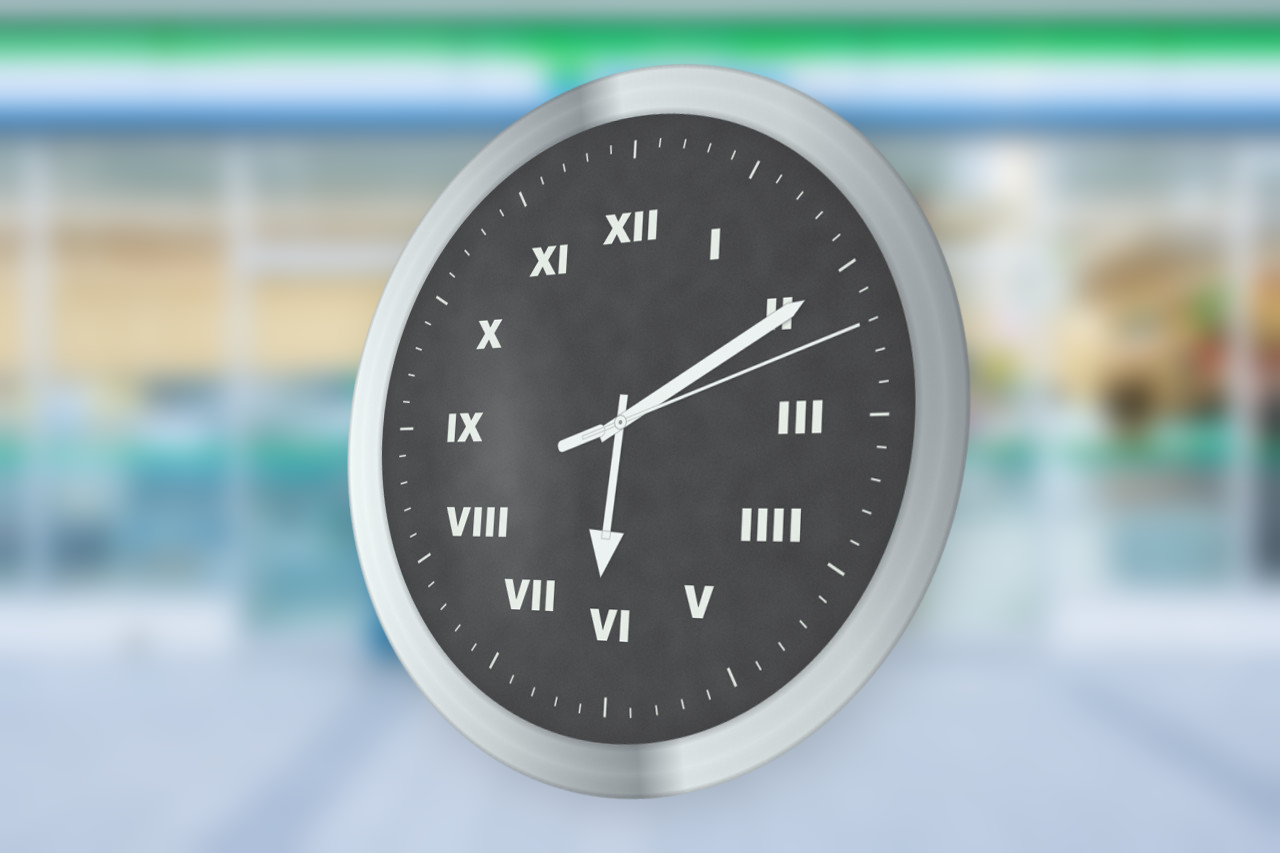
**6:10:12**
